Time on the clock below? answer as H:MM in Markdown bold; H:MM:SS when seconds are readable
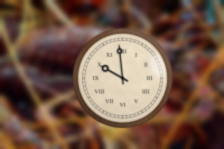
**9:59**
